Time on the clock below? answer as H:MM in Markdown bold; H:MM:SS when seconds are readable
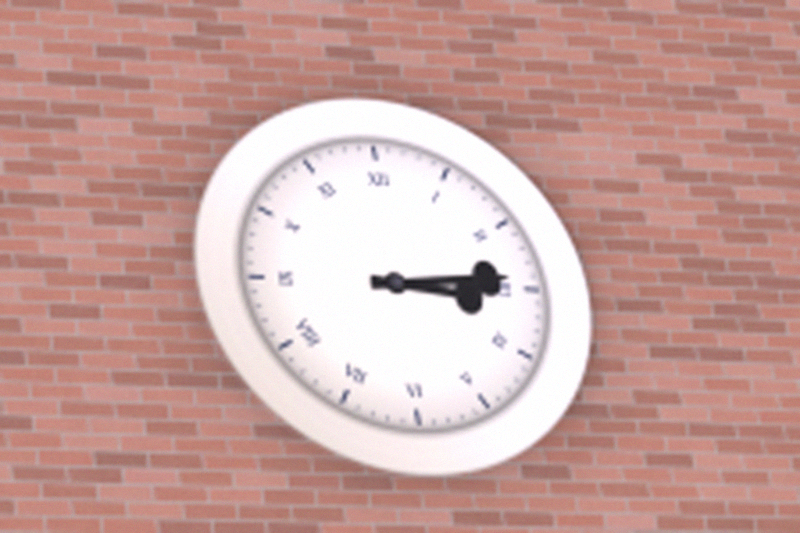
**3:14**
